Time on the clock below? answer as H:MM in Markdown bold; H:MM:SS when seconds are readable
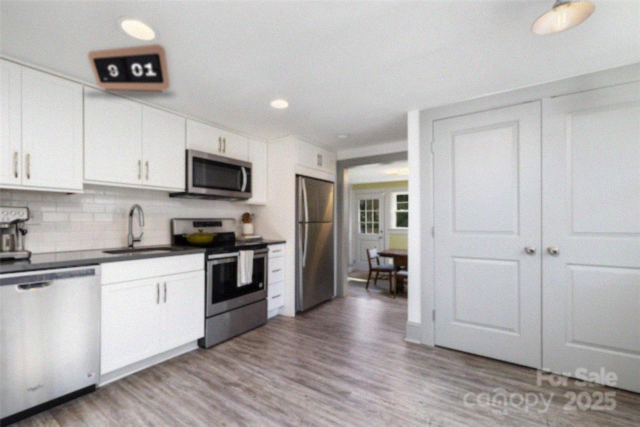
**9:01**
